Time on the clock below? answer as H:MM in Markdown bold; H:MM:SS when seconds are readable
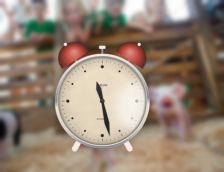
**11:28**
